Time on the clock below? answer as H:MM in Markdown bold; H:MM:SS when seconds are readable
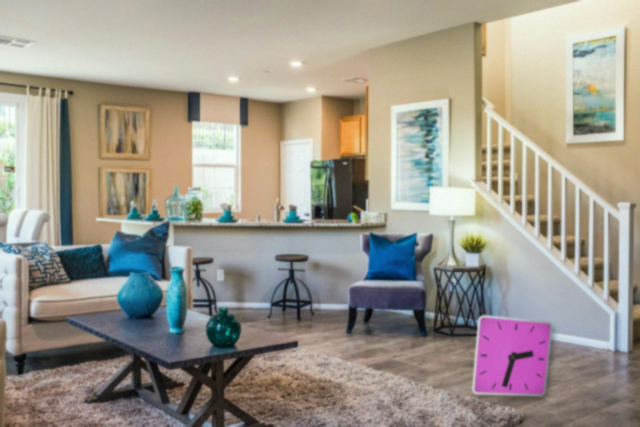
**2:32**
